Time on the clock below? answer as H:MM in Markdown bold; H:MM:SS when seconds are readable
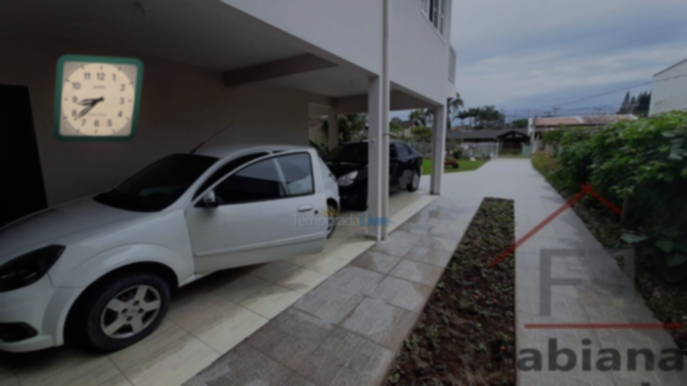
**8:38**
